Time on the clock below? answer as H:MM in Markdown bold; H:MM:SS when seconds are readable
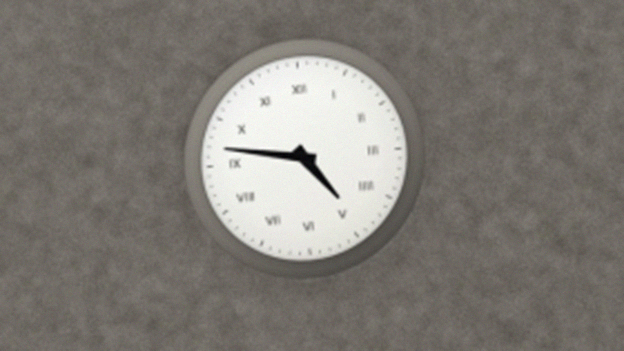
**4:47**
